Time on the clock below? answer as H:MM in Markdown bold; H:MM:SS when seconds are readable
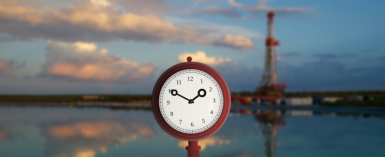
**1:50**
